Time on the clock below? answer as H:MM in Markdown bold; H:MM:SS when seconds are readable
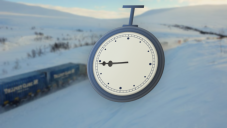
**8:44**
